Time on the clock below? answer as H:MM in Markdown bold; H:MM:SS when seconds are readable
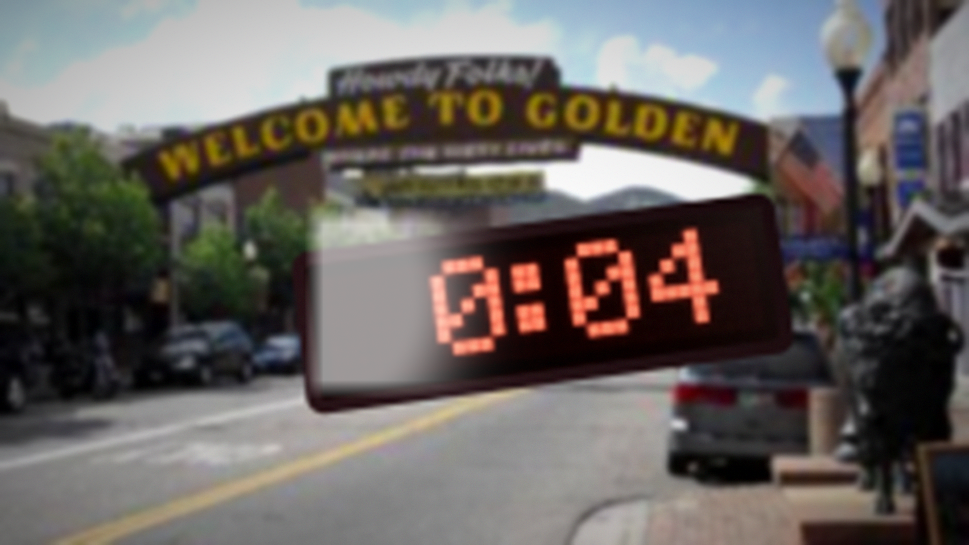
**0:04**
